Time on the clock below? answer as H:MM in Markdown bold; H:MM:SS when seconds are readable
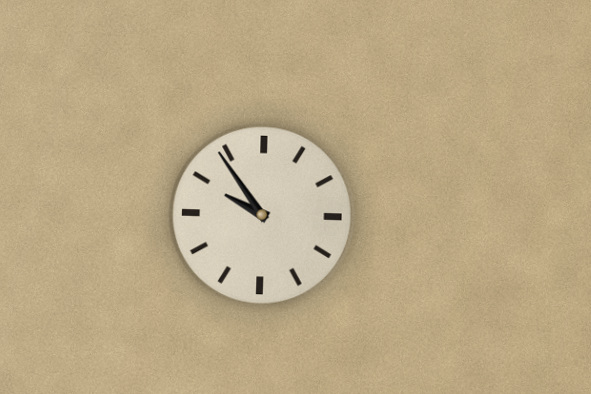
**9:54**
